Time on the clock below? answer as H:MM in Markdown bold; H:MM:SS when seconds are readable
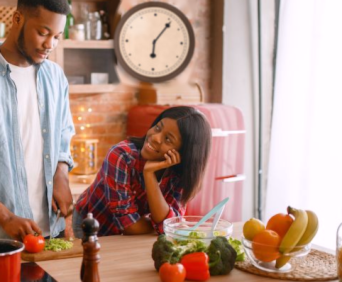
**6:06**
